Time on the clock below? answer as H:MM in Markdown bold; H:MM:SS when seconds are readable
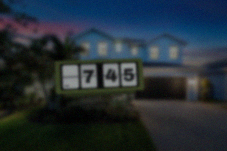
**7:45**
